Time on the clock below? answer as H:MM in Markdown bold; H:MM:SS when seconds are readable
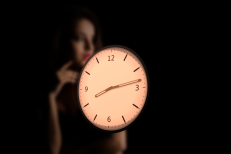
**8:13**
